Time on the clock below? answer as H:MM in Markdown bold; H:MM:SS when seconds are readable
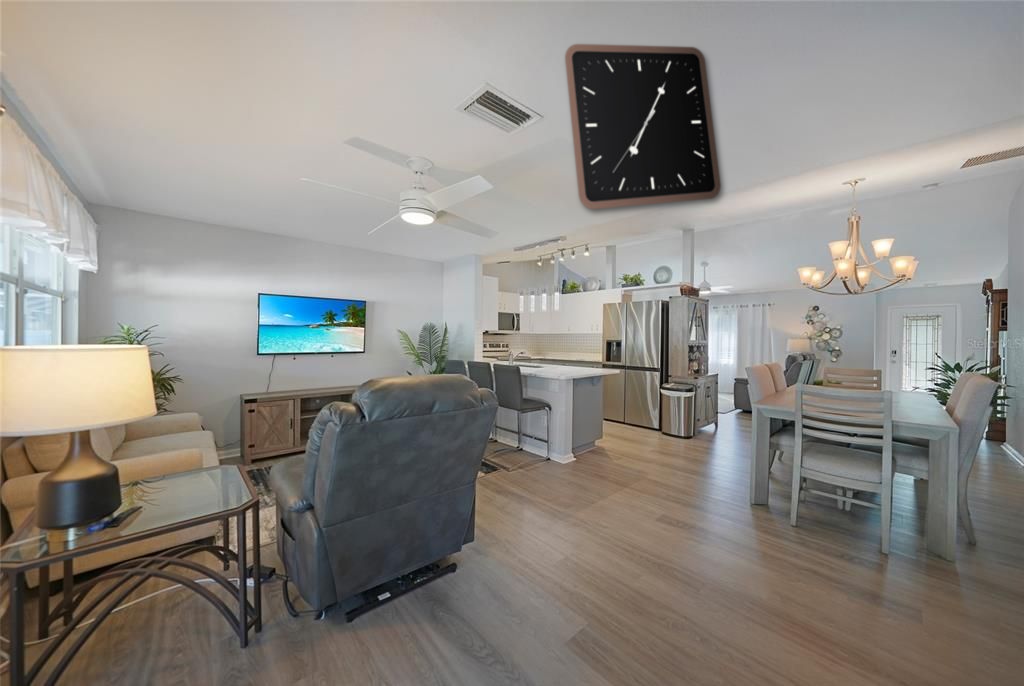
**7:05:37**
